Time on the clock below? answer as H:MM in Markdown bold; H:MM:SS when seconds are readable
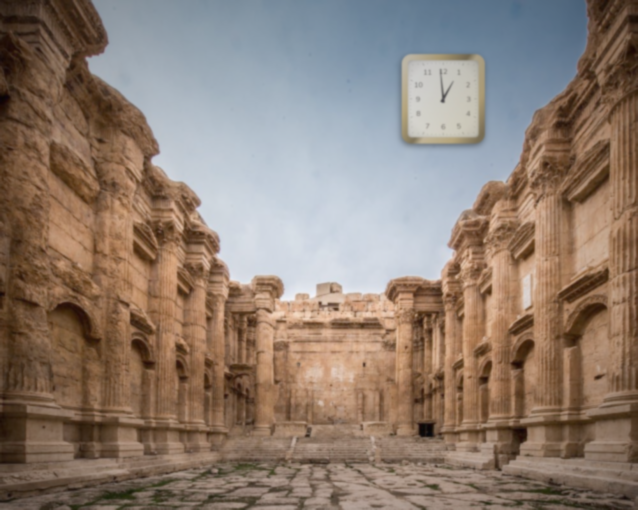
**12:59**
